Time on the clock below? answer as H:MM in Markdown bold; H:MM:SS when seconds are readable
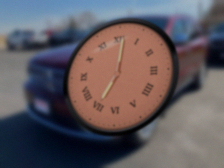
**7:01**
